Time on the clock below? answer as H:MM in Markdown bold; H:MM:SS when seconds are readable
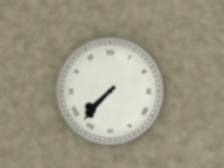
**7:37**
